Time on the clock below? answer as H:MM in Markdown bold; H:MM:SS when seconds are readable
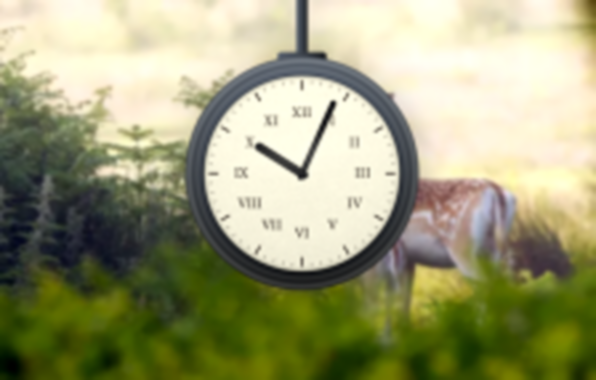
**10:04**
